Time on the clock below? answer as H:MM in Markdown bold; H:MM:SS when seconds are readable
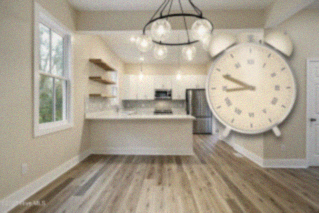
**8:49**
